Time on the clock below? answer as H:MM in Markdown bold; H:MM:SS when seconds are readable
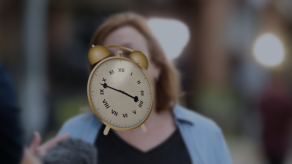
**3:48**
